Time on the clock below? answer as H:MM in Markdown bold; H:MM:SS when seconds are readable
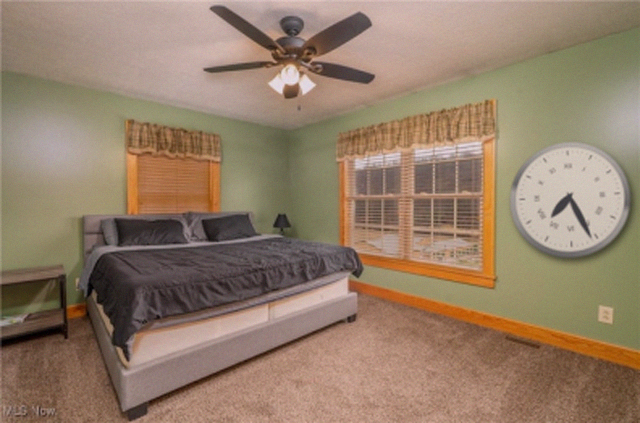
**7:26**
